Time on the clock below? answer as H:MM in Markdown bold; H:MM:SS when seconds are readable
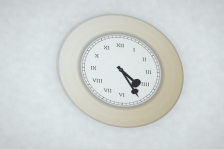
**4:25**
